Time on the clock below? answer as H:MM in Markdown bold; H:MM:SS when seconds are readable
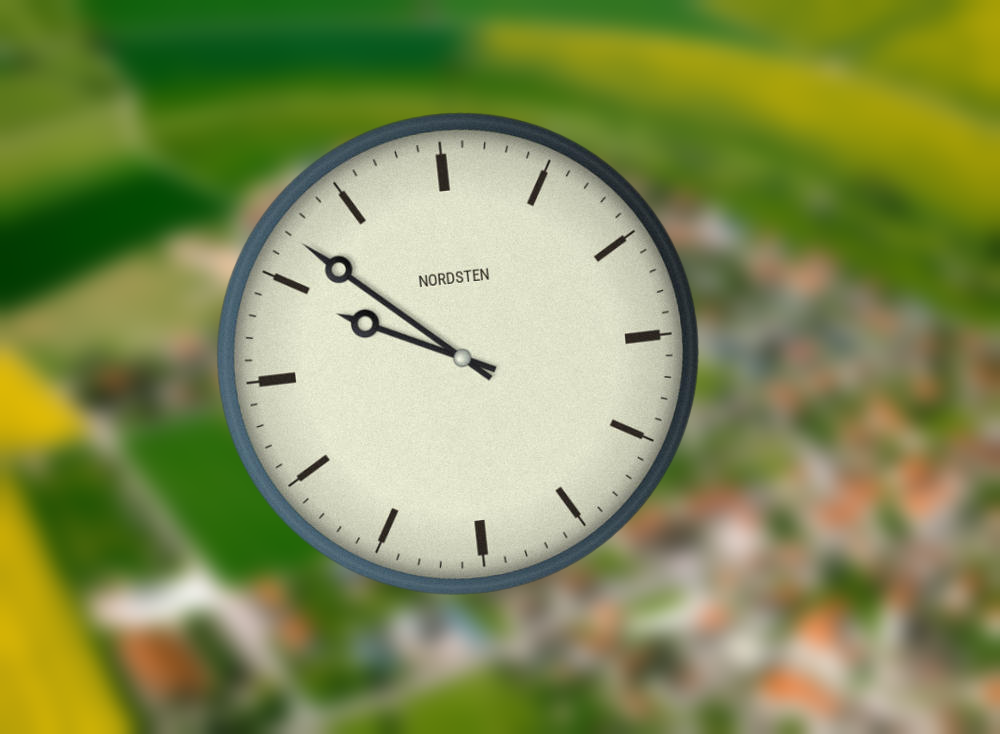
**9:52**
